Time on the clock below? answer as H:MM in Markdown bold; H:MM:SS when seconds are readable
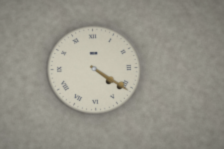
**4:21**
